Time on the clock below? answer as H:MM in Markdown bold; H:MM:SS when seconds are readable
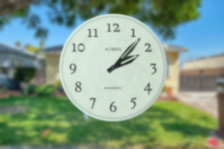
**2:07**
